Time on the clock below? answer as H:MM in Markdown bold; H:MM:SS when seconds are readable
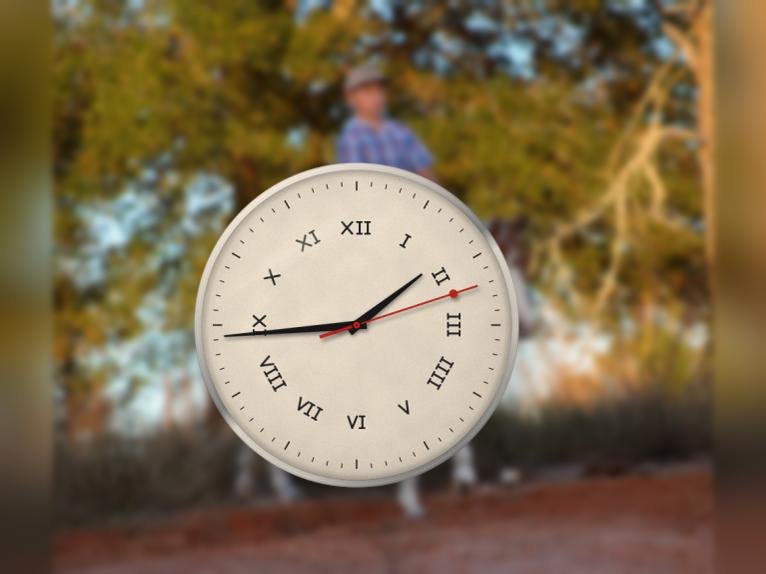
**1:44:12**
